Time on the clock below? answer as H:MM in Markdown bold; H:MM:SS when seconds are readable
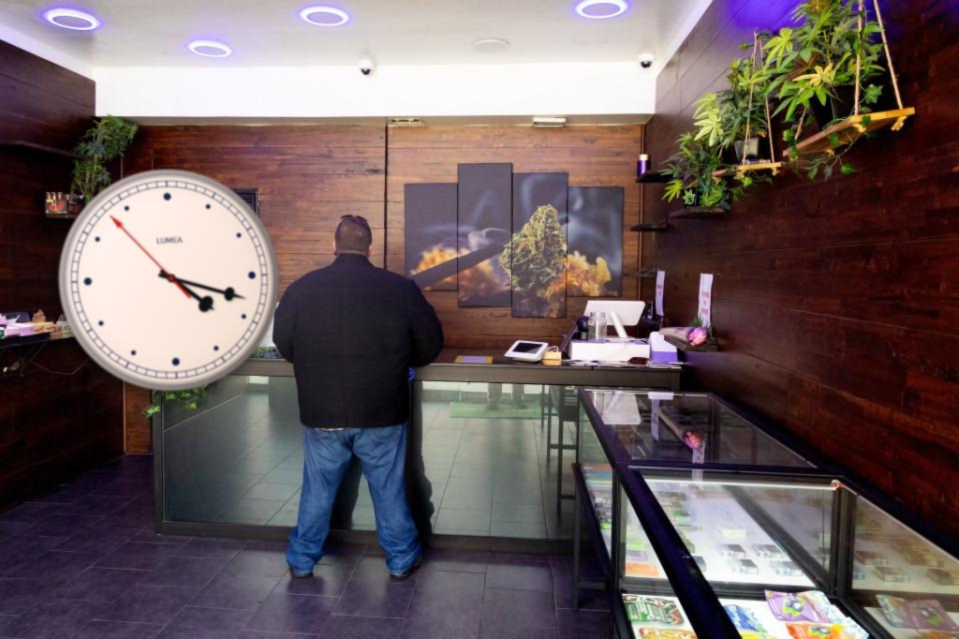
**4:17:53**
